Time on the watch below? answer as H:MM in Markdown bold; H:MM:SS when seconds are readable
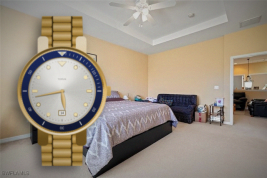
**5:43**
